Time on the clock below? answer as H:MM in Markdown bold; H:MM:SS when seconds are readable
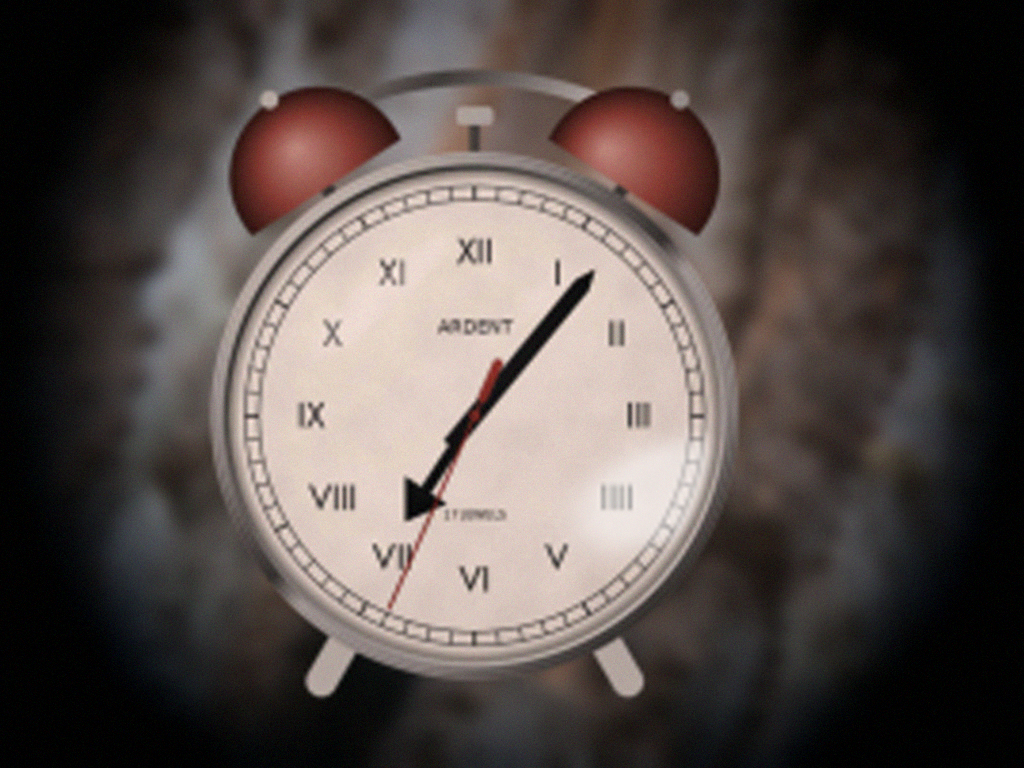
**7:06:34**
